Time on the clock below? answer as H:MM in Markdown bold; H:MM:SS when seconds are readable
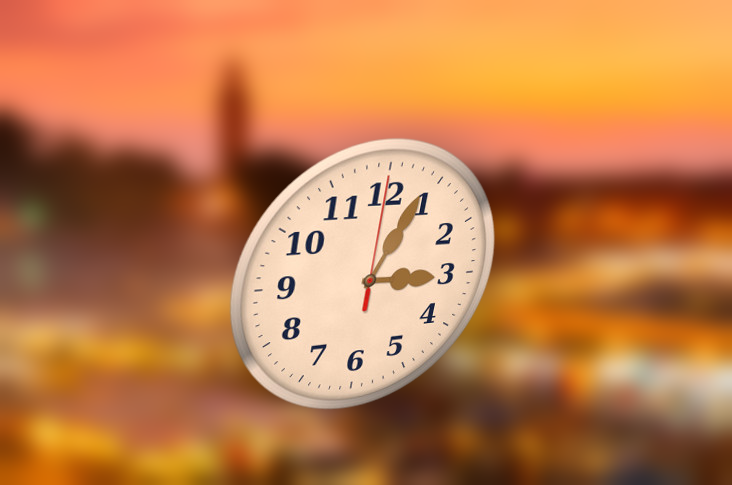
**3:04:00**
